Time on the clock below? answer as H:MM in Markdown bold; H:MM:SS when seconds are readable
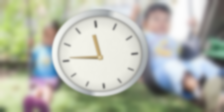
**11:46**
